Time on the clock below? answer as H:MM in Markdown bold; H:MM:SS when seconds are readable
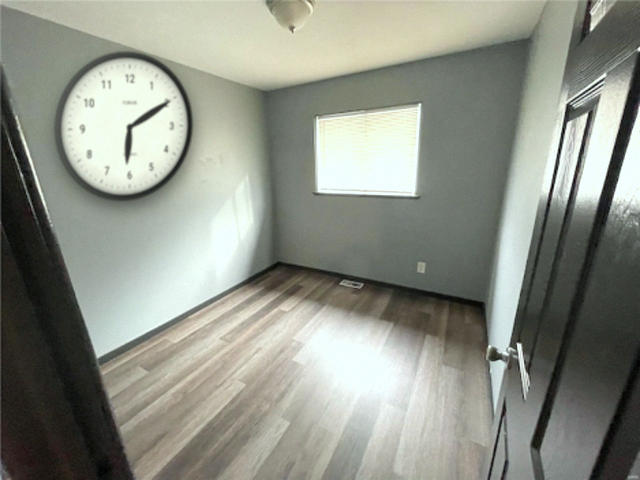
**6:10**
